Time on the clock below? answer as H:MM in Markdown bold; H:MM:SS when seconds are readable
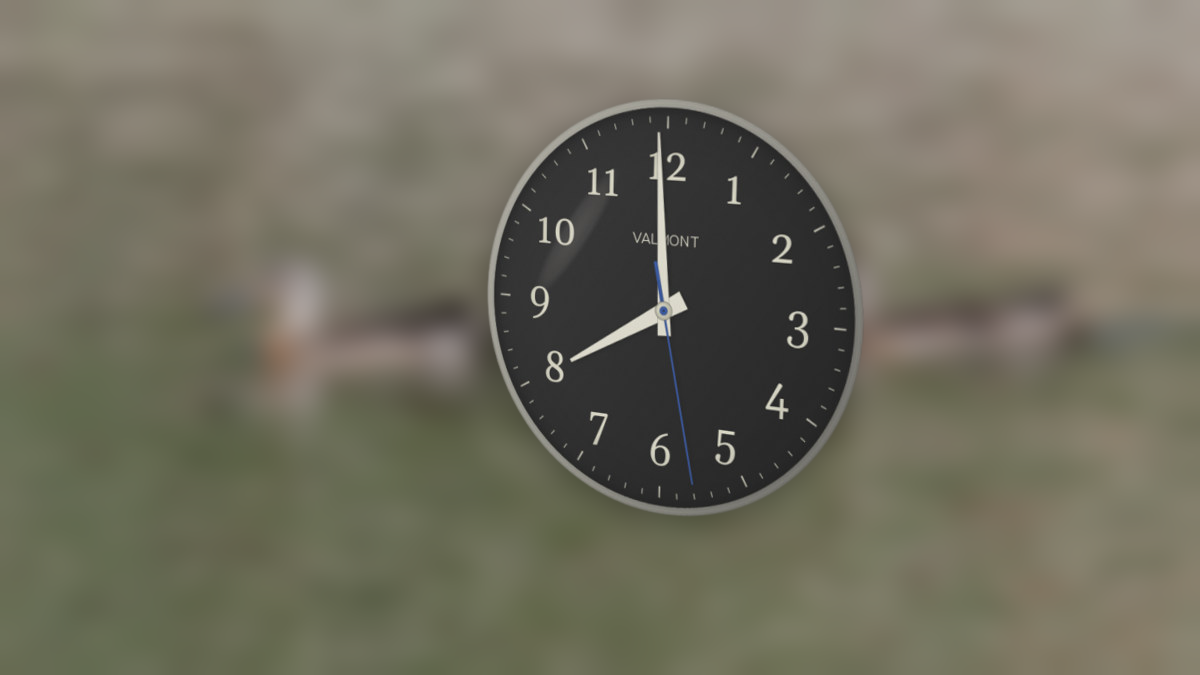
**7:59:28**
